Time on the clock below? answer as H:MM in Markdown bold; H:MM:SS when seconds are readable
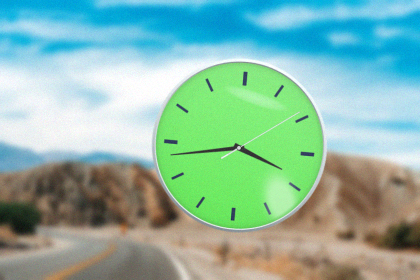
**3:43:09**
